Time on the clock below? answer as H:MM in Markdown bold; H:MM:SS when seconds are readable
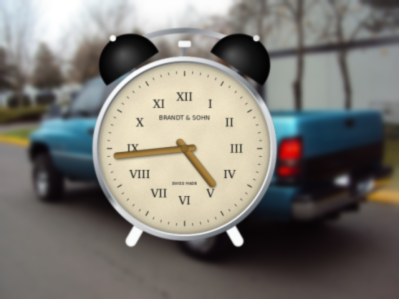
**4:44**
